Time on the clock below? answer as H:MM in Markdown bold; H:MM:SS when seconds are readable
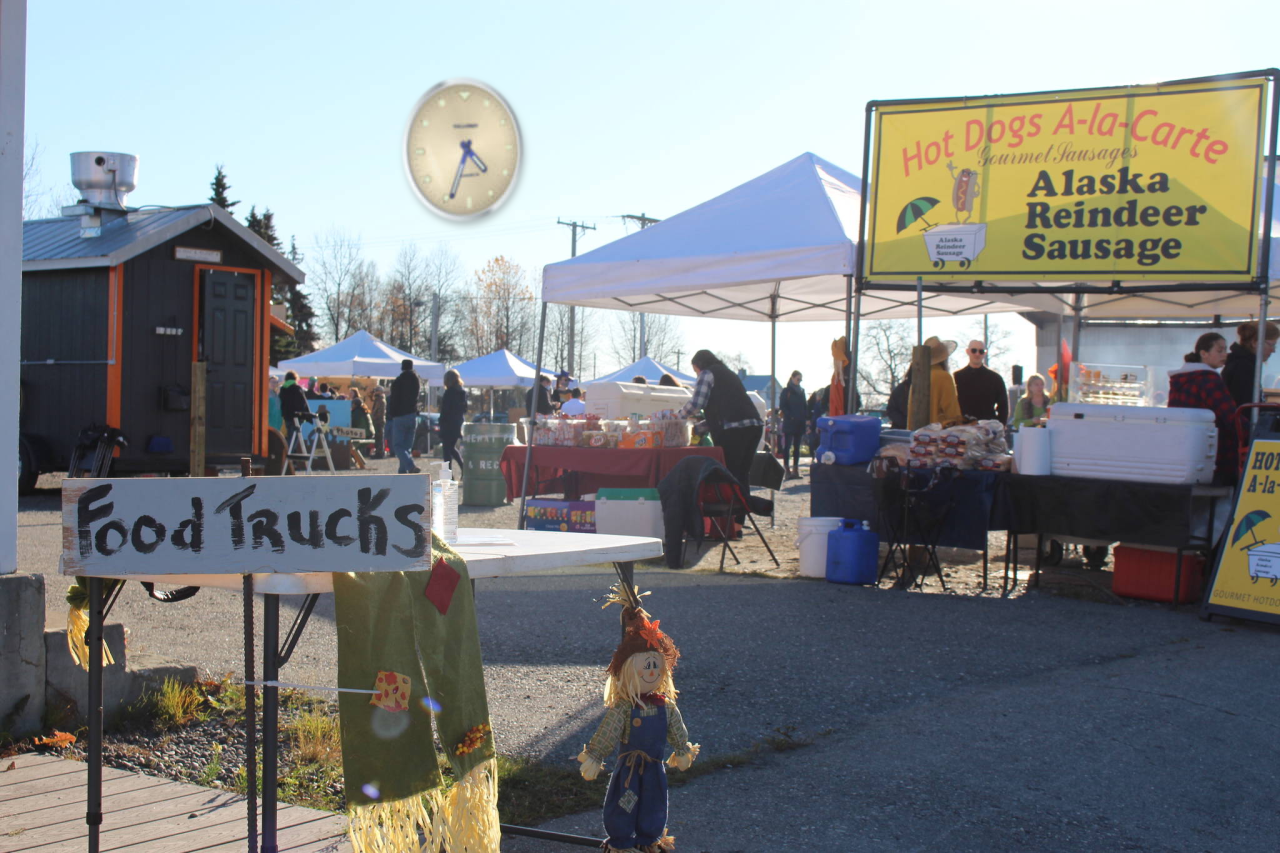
**4:34**
